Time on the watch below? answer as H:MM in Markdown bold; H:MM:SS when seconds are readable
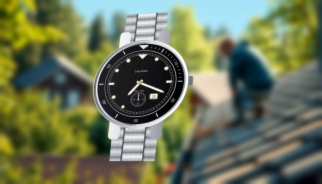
**7:19**
